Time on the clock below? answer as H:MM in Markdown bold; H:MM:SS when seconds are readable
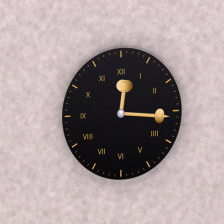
**12:16**
